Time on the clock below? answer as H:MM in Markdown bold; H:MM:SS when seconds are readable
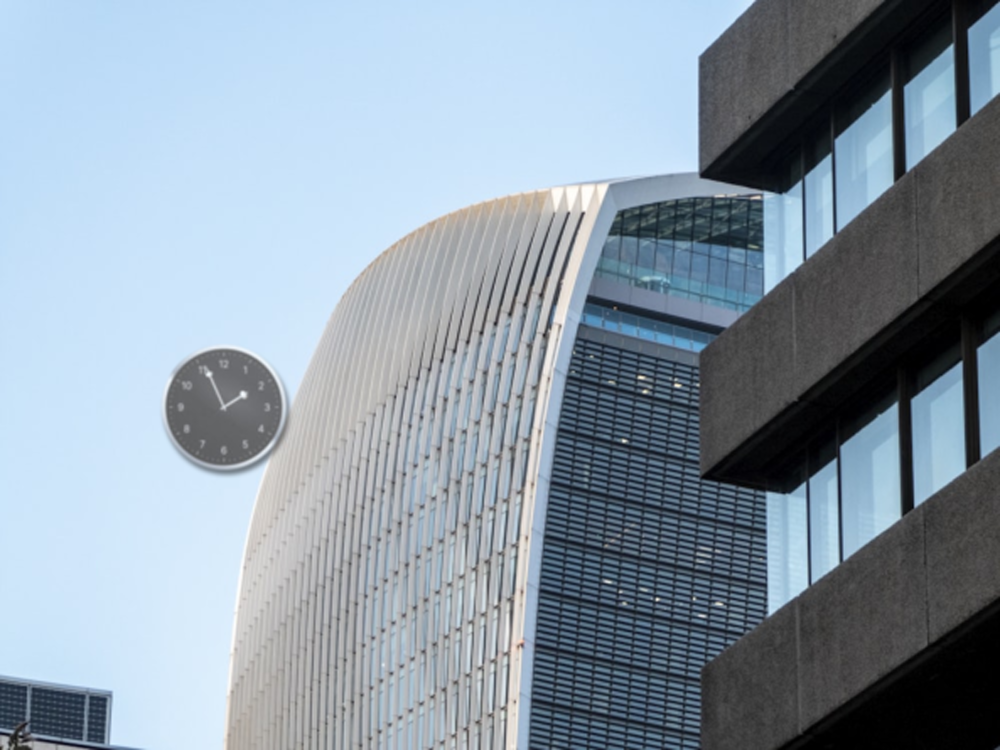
**1:56**
